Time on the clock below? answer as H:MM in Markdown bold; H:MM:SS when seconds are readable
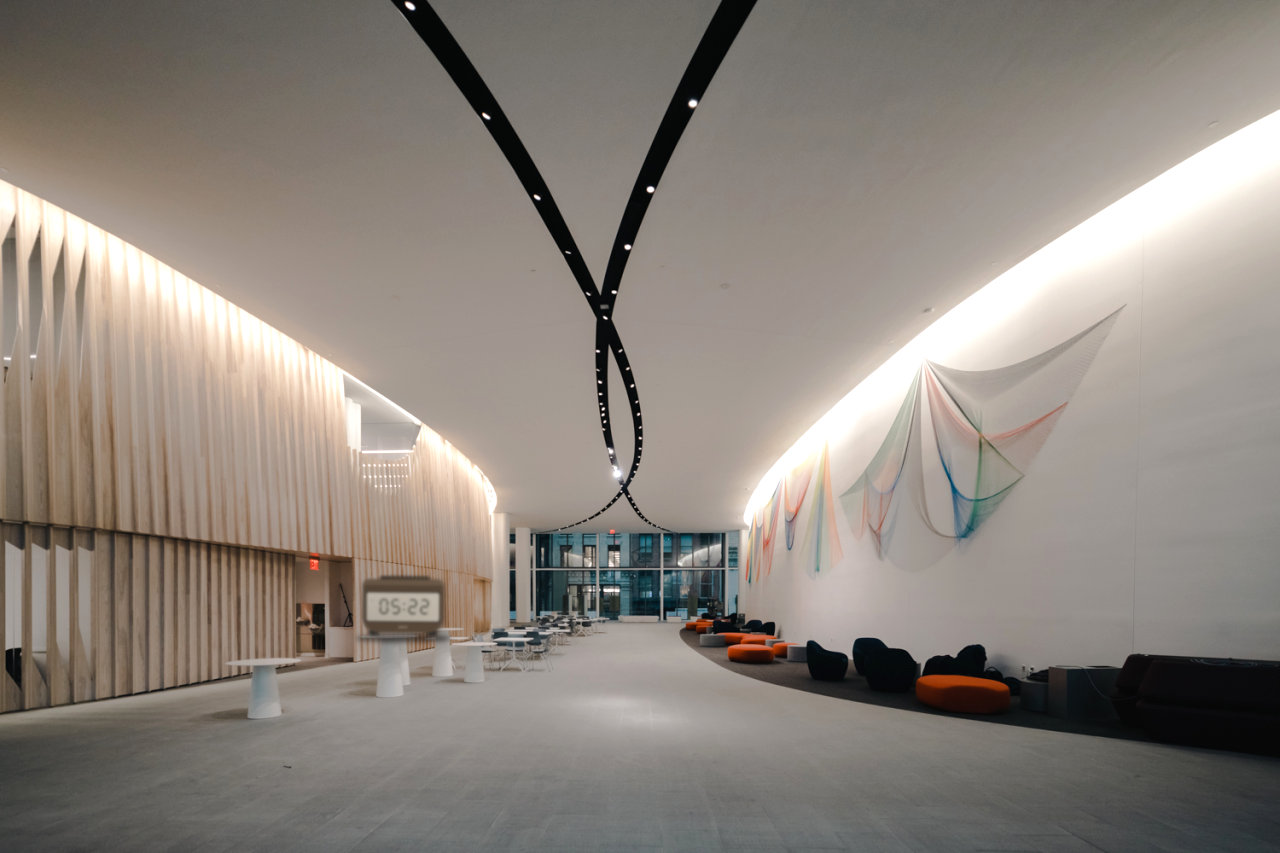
**5:22**
